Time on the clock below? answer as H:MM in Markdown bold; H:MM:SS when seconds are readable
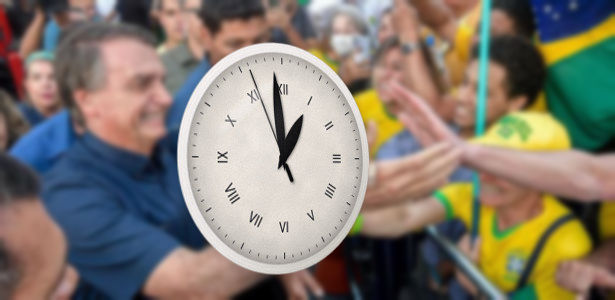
**12:58:56**
